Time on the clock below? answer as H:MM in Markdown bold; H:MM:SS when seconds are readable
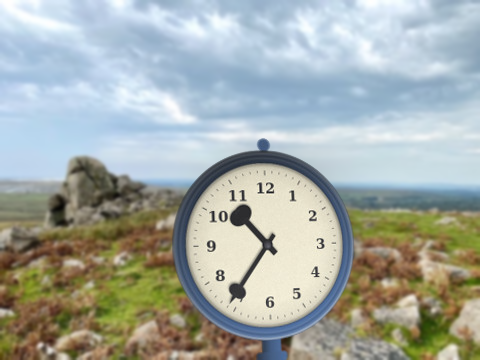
**10:36**
